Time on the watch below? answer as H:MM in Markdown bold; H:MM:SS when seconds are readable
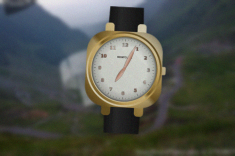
**7:04**
